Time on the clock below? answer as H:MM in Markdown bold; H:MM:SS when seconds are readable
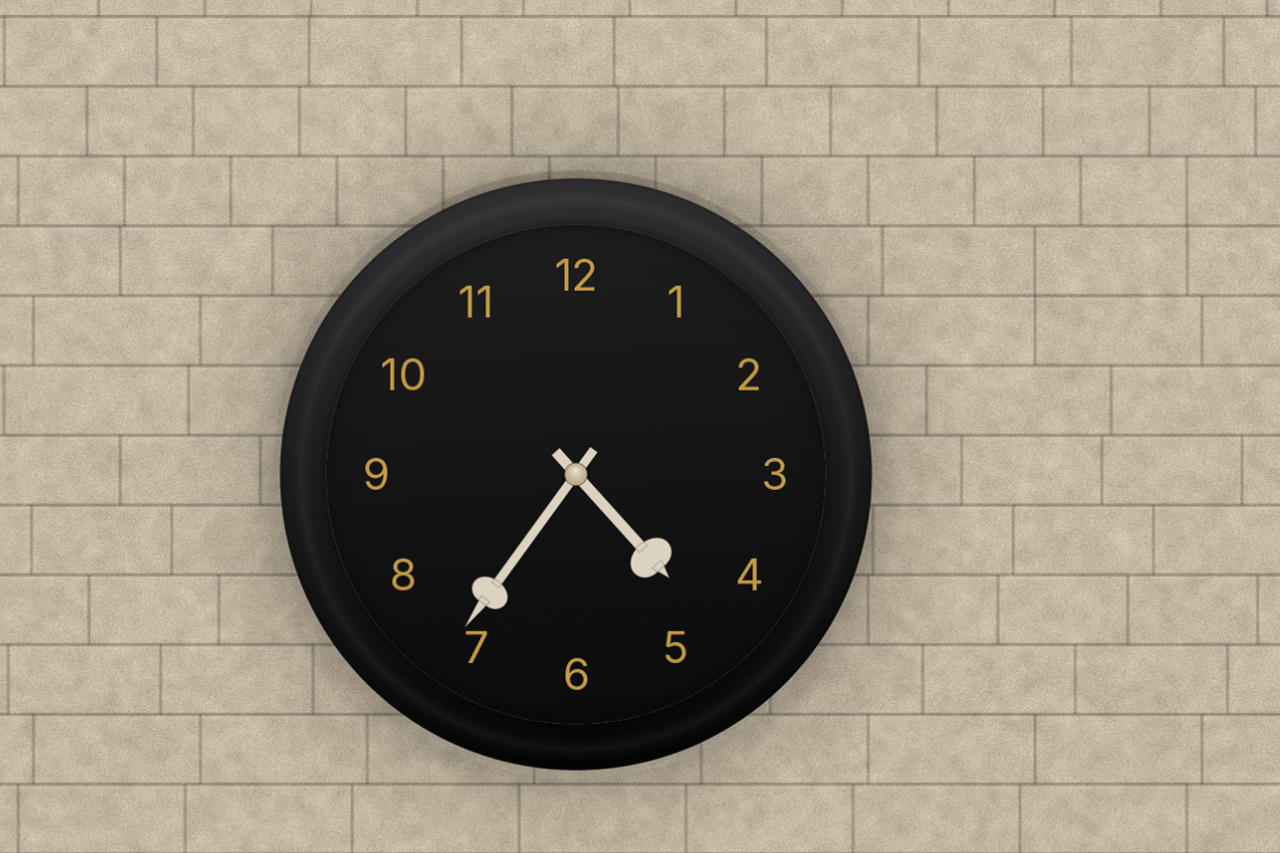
**4:36**
